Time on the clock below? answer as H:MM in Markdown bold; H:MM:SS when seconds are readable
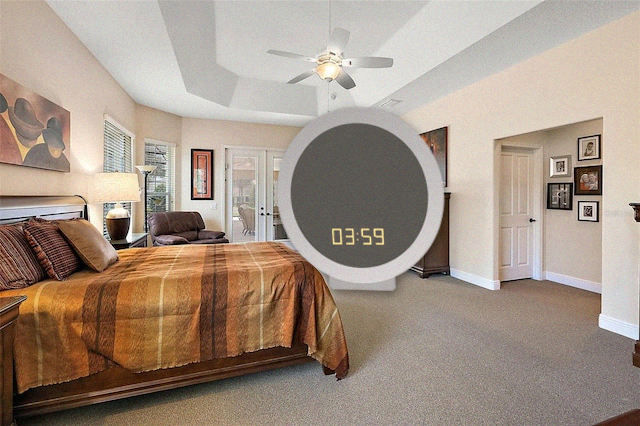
**3:59**
